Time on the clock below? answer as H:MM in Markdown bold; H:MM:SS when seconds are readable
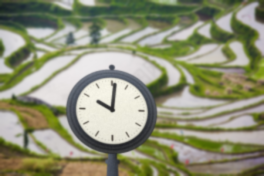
**10:01**
